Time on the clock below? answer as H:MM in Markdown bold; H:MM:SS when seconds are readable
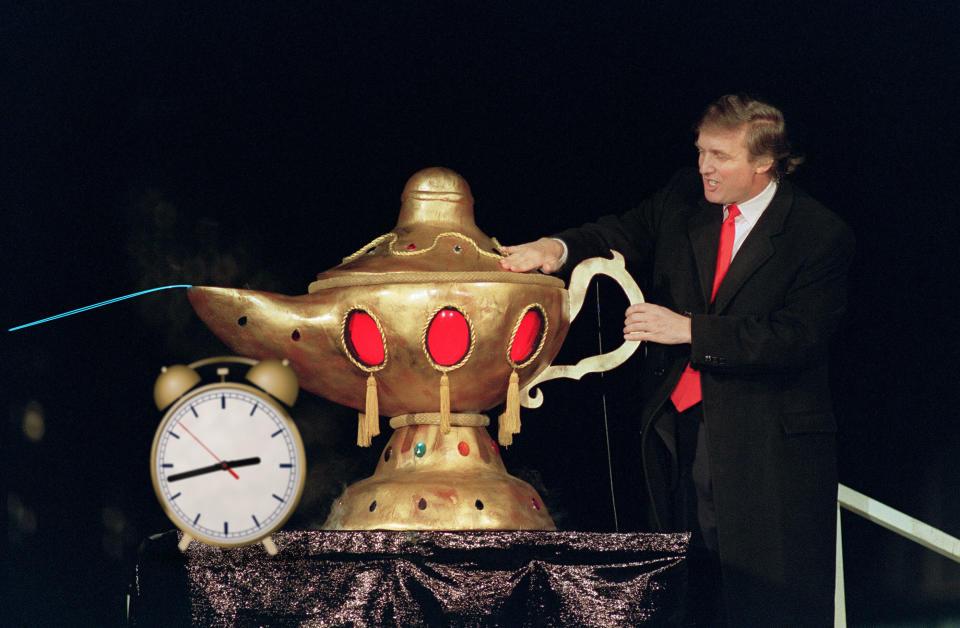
**2:42:52**
